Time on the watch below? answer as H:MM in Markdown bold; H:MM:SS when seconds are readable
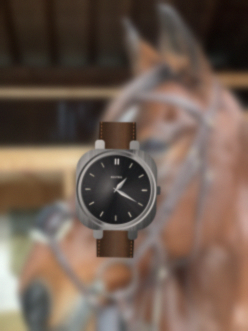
**1:20**
